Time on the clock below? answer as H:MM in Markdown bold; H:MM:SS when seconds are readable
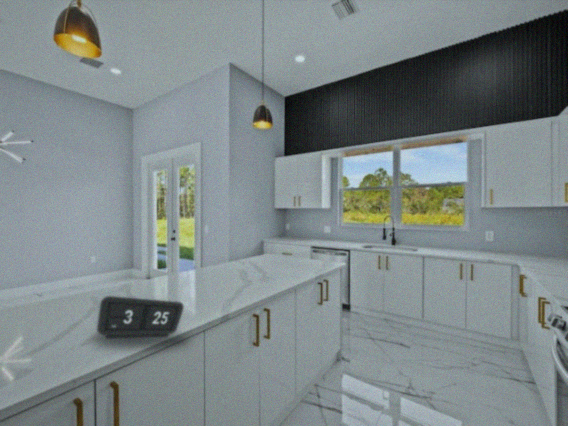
**3:25**
